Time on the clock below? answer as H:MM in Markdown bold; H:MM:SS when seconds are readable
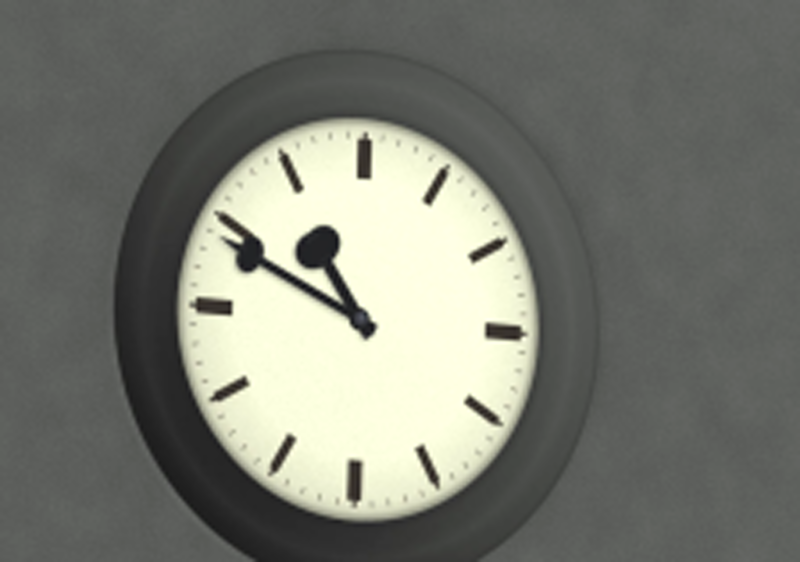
**10:49**
